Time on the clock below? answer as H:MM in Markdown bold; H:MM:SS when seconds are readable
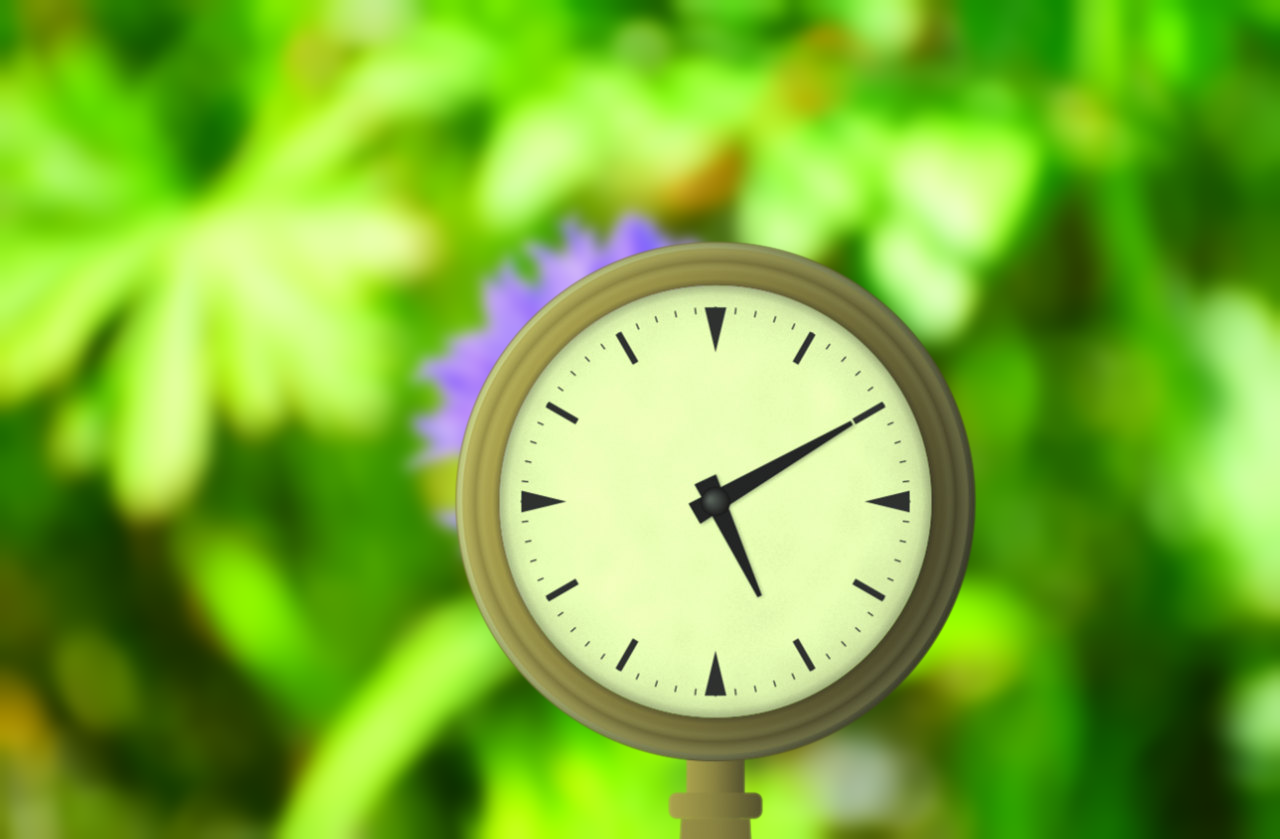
**5:10**
